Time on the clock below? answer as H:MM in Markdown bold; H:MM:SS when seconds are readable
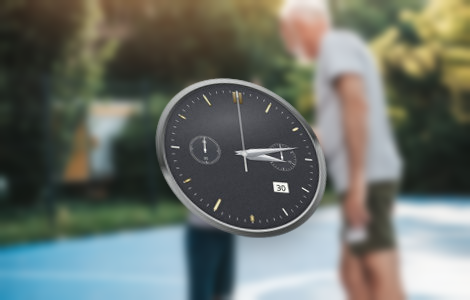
**3:13**
